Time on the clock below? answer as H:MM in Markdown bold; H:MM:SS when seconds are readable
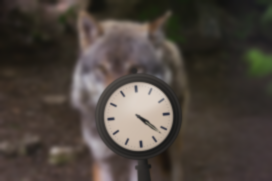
**4:22**
